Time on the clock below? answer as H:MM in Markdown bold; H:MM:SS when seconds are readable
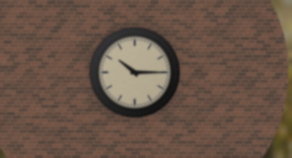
**10:15**
